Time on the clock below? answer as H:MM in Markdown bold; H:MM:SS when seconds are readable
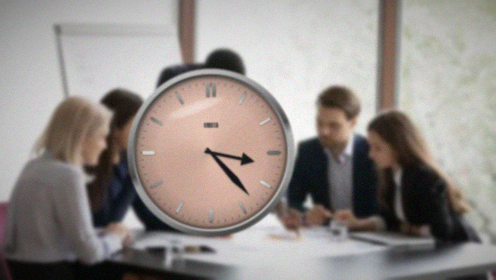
**3:23**
